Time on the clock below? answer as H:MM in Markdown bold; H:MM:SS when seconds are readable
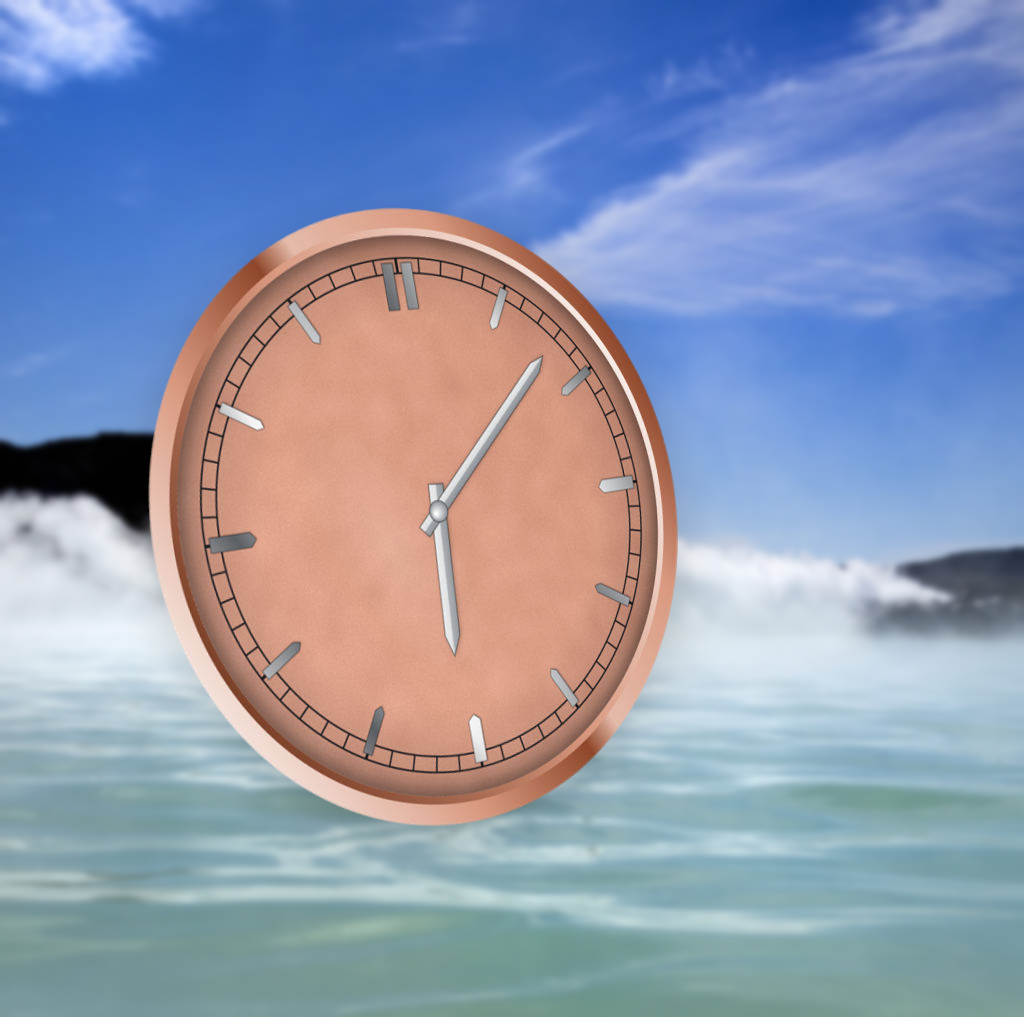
**6:08**
